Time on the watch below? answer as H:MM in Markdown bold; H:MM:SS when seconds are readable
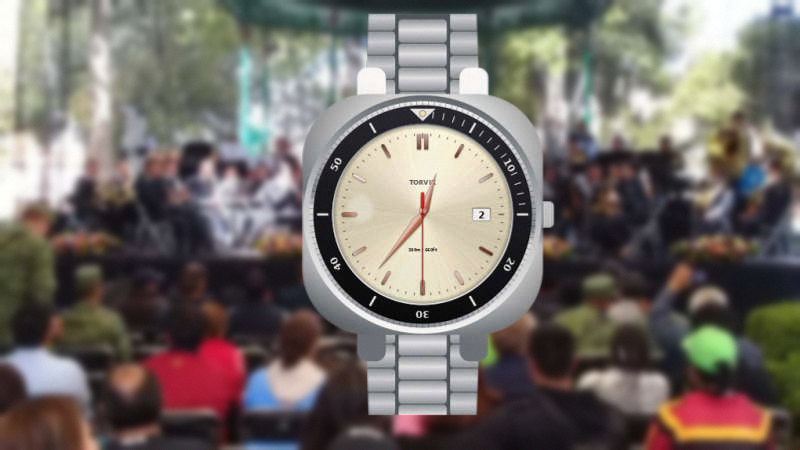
**12:36:30**
